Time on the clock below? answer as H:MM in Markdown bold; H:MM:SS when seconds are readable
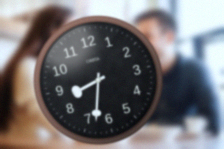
**8:33**
